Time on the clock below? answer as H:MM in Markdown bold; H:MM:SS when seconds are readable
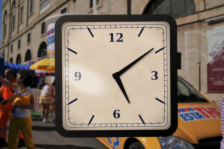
**5:09**
